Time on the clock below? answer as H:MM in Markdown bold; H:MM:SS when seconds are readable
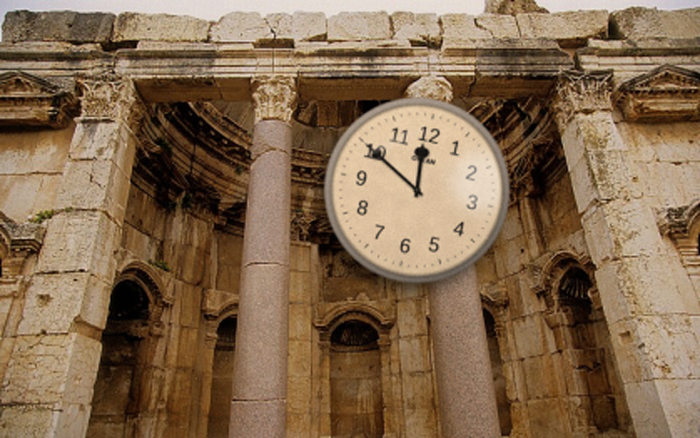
**11:50**
